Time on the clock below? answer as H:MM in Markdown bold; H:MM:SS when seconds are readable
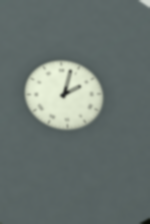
**2:03**
